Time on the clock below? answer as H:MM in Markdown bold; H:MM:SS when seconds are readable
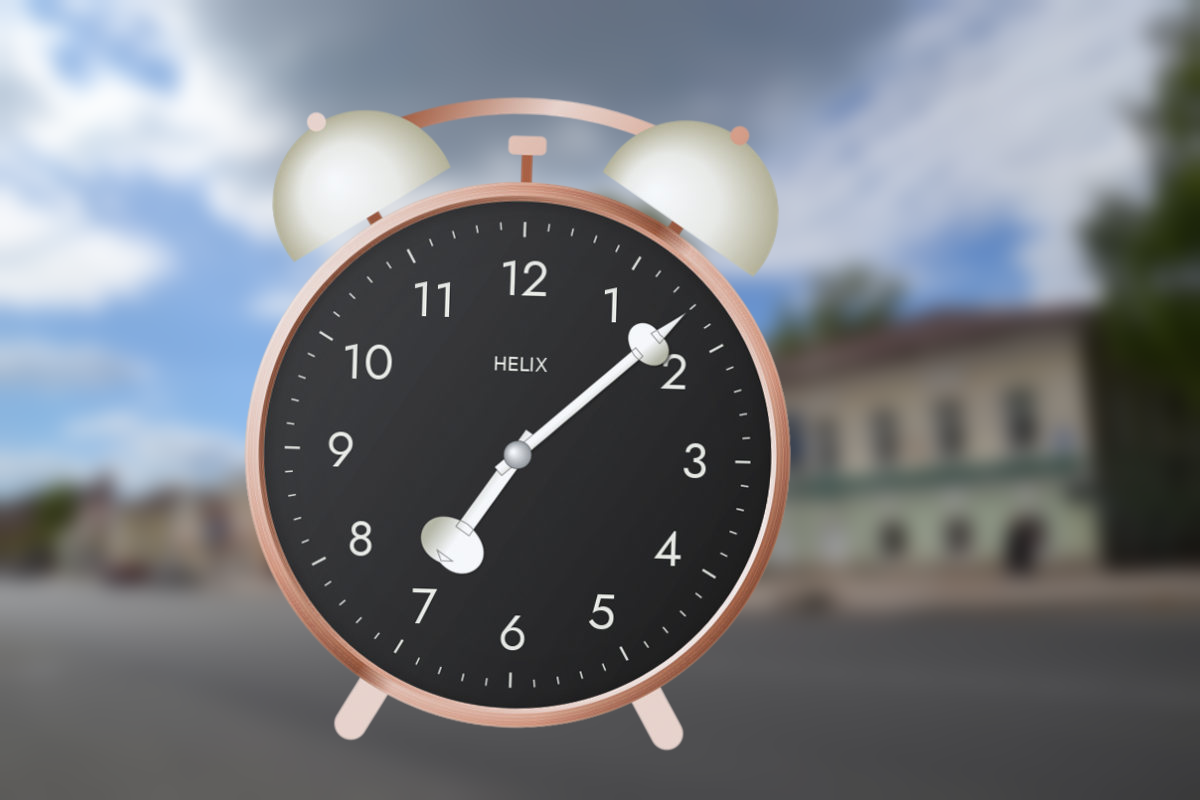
**7:08**
